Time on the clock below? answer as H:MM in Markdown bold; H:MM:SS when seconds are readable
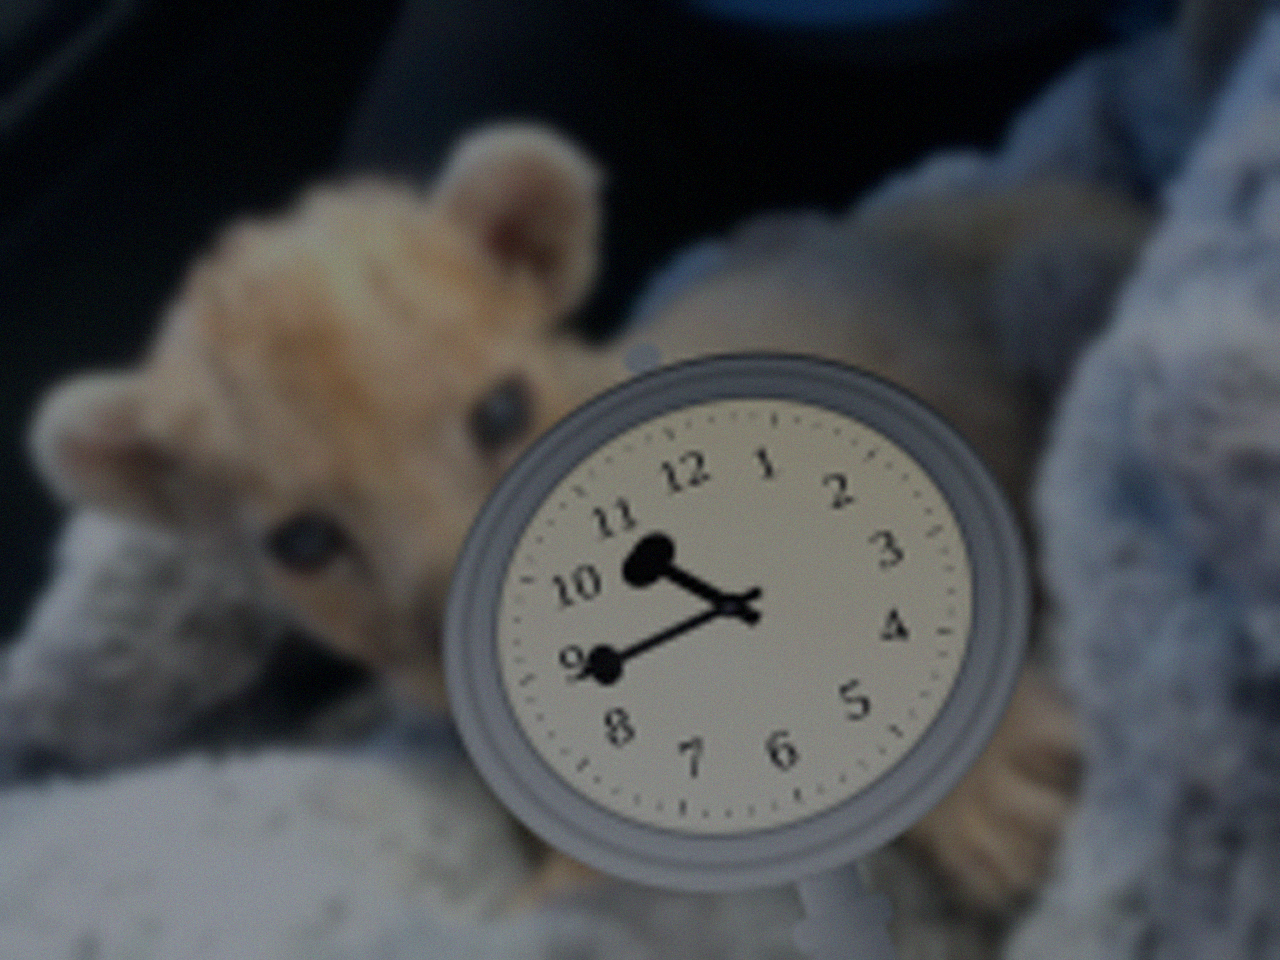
**10:44**
